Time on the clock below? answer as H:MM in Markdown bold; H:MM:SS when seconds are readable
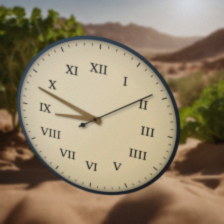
**8:48:09**
